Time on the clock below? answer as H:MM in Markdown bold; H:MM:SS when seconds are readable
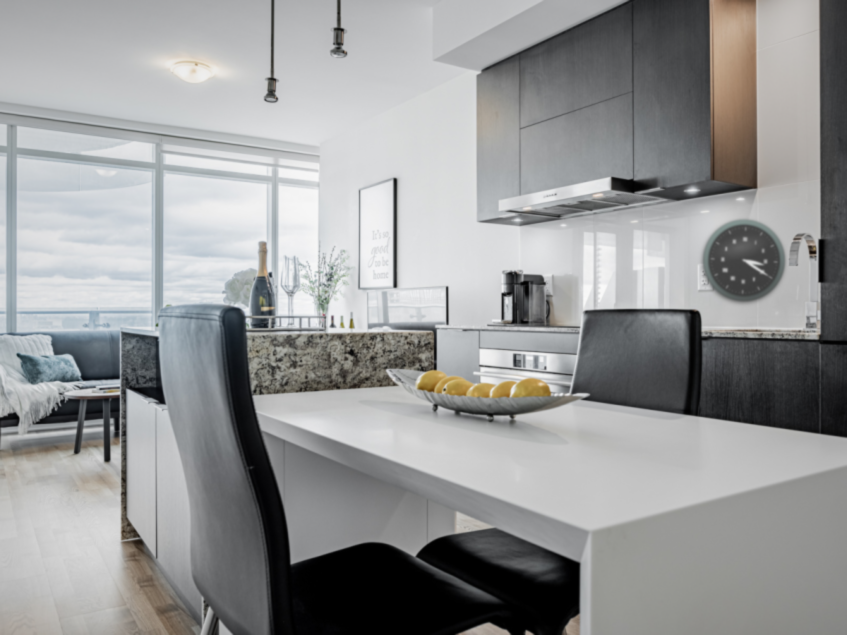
**3:20**
